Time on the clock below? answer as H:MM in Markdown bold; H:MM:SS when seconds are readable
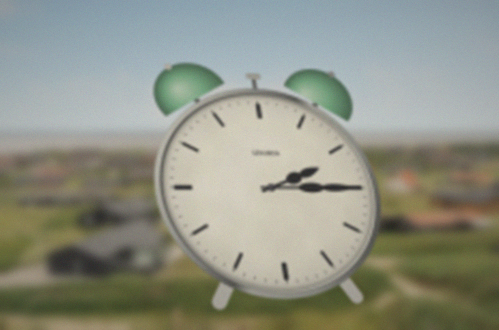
**2:15**
